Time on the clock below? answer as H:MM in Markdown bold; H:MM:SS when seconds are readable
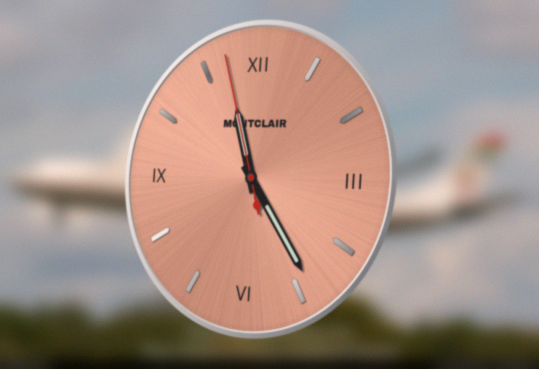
**11:23:57**
